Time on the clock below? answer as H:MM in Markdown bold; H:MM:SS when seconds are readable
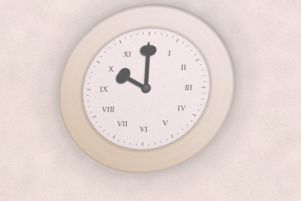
**10:00**
